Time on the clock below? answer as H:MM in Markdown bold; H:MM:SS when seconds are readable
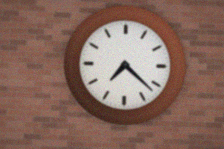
**7:22**
